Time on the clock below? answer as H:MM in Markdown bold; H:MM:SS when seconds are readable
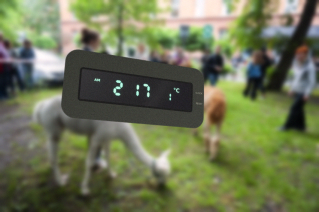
**2:17**
